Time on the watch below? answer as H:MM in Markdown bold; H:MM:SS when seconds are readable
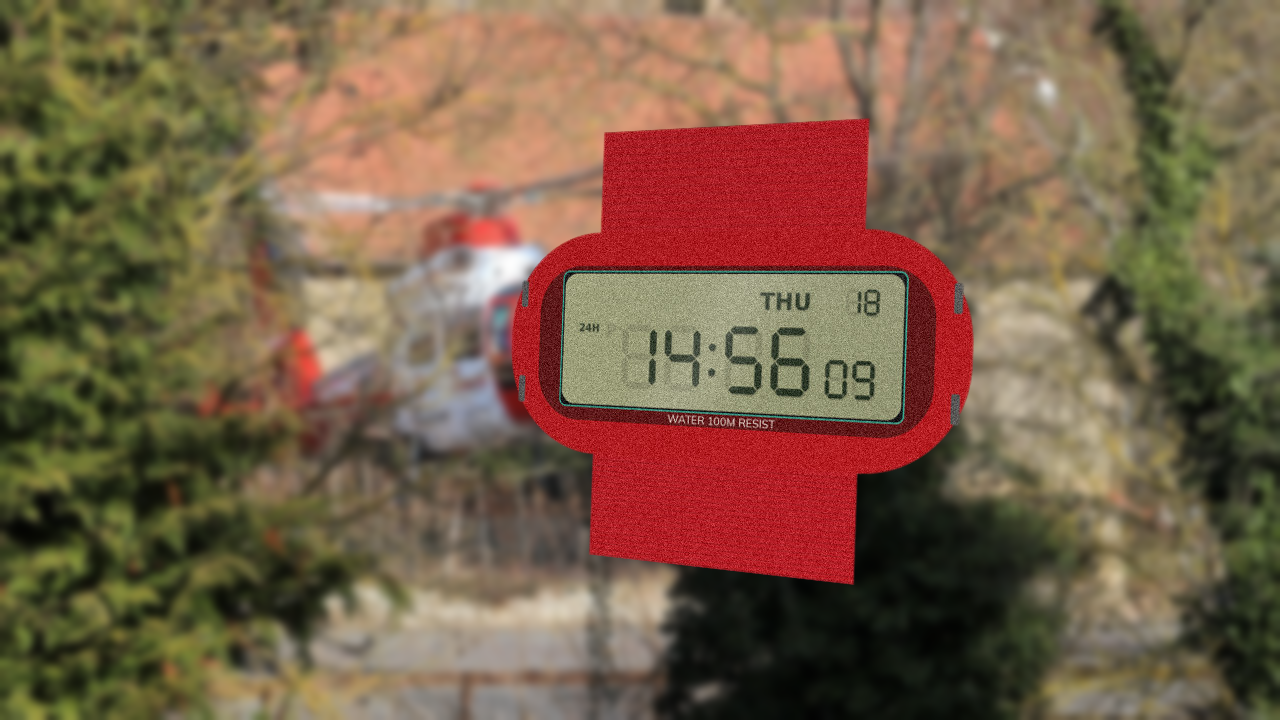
**14:56:09**
